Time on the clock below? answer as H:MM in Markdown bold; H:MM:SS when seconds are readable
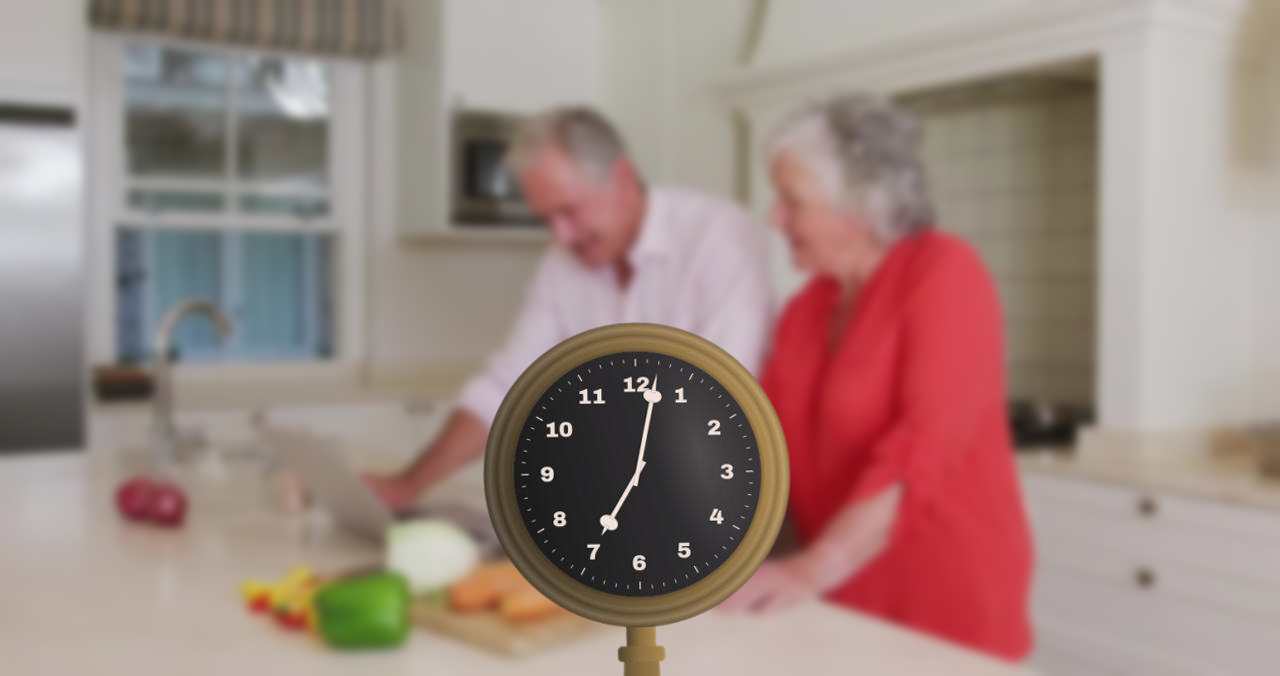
**7:02**
